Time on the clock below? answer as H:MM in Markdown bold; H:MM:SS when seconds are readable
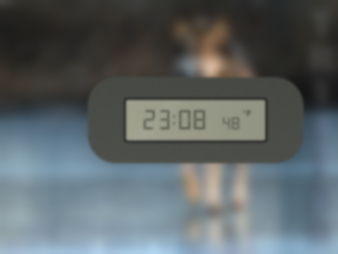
**23:08**
